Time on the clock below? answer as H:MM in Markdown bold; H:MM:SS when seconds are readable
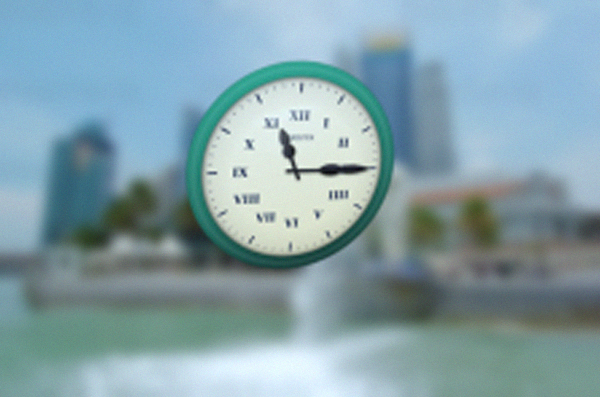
**11:15**
